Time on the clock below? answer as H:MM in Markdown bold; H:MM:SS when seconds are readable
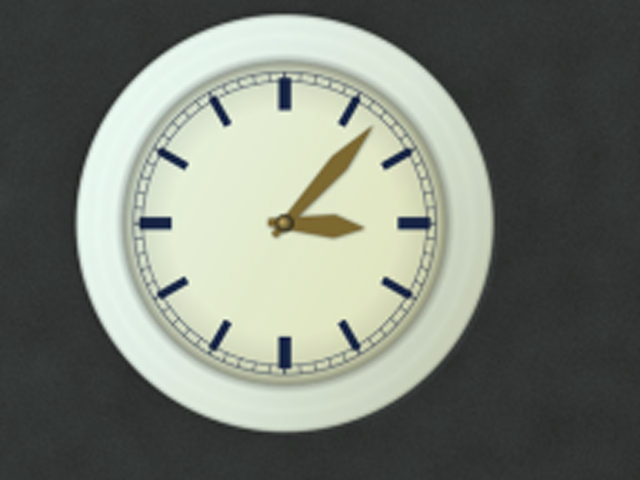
**3:07**
